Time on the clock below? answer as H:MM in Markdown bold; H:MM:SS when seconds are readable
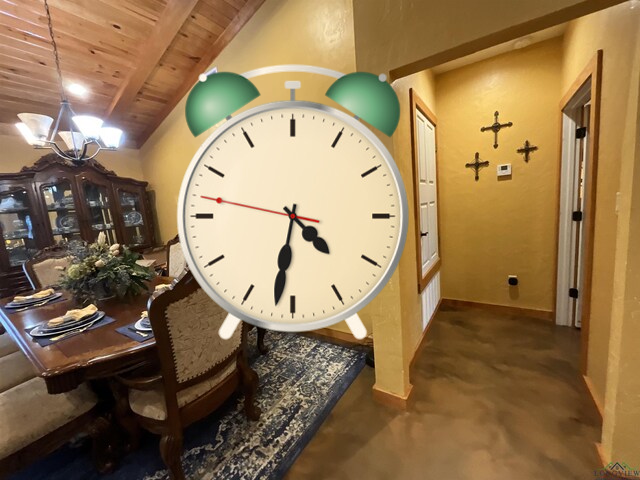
**4:31:47**
